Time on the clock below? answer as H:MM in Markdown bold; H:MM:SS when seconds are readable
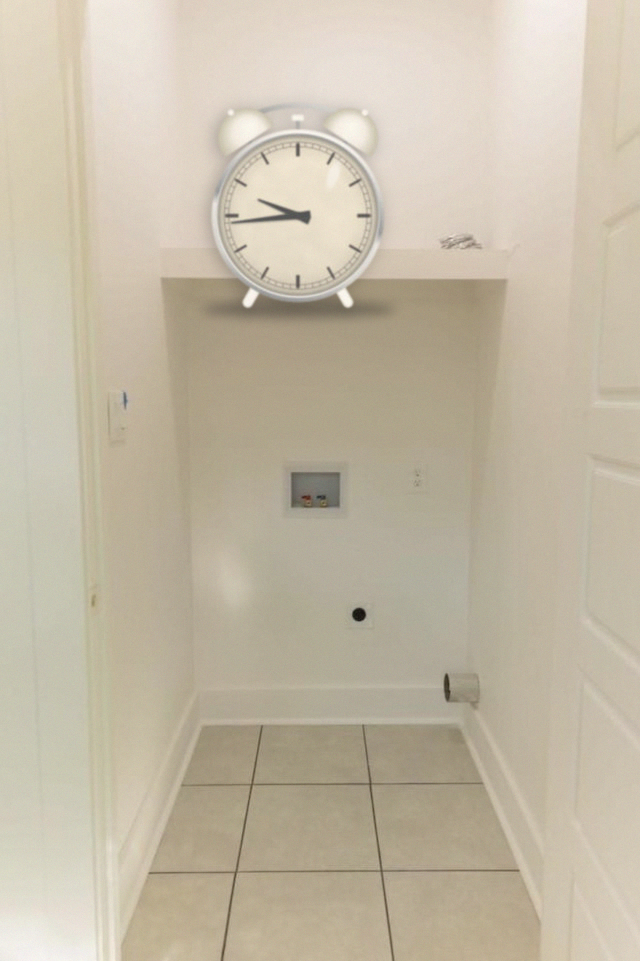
**9:44**
